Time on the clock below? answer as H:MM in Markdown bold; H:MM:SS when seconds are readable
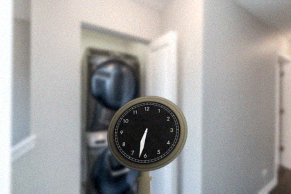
**6:32**
